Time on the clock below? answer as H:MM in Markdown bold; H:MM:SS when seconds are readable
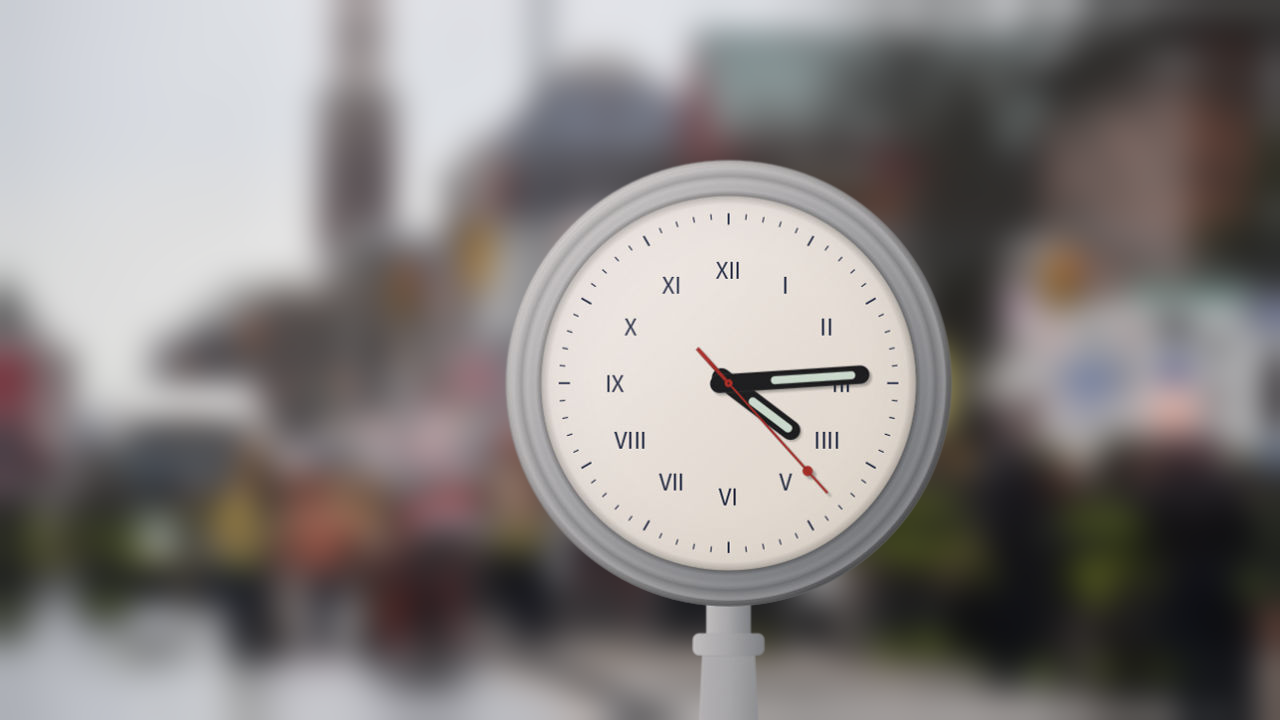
**4:14:23**
